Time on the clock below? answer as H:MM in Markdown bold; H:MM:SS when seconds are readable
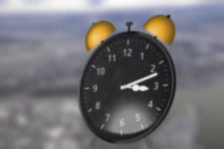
**3:12**
